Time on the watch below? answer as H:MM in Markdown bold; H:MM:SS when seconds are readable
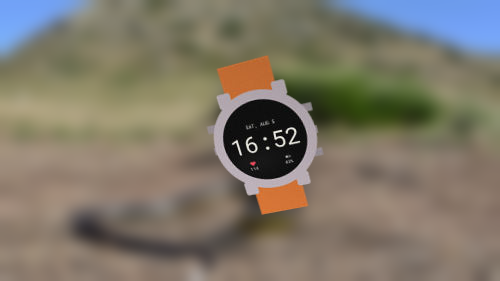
**16:52**
